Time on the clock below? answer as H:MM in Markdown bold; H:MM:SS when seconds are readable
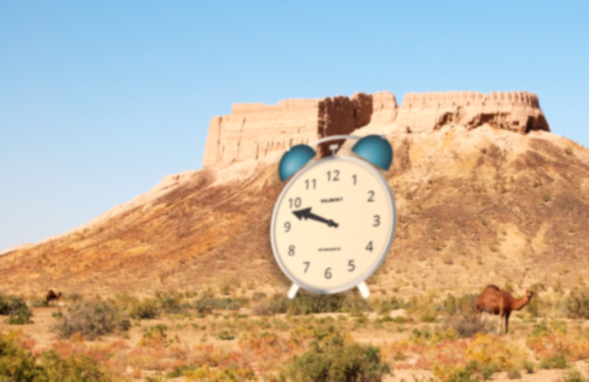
**9:48**
